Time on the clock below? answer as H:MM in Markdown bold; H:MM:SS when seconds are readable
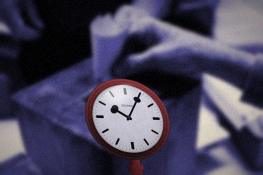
**10:05**
